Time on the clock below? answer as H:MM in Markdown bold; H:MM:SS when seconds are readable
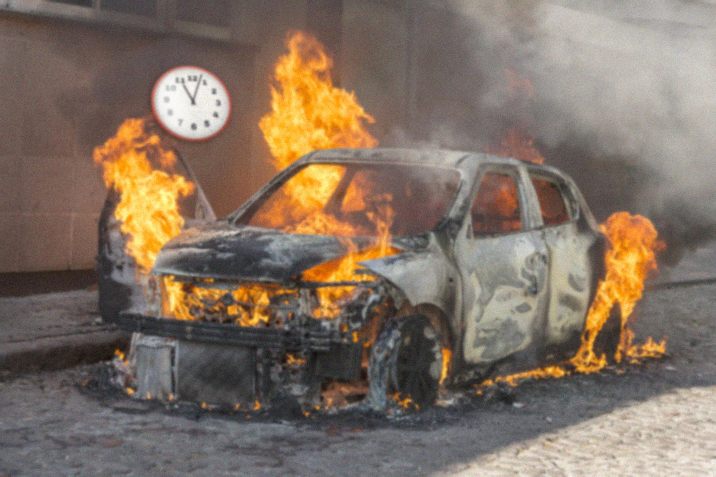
**11:03**
